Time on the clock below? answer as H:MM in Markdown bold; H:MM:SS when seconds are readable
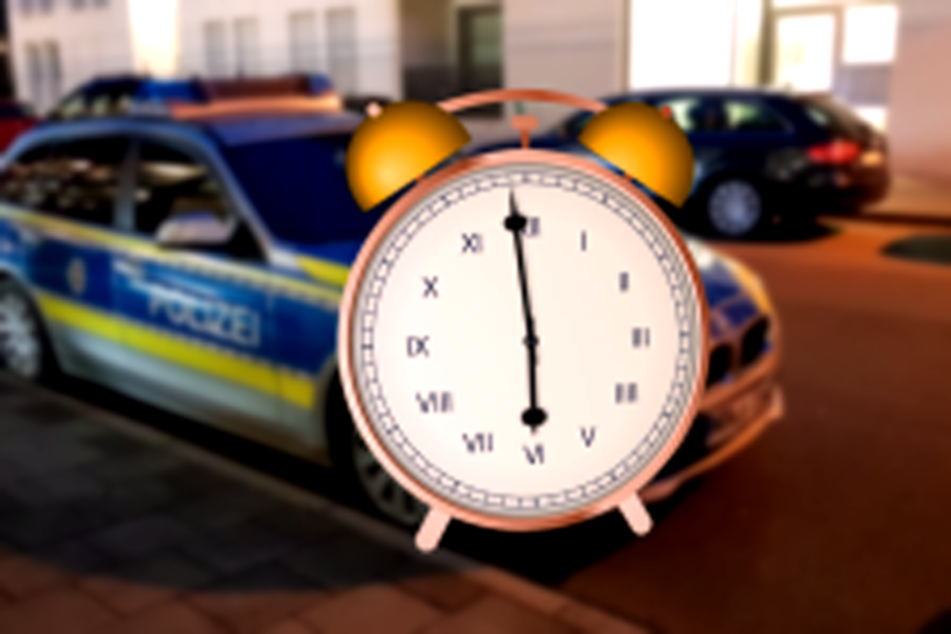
**5:59**
